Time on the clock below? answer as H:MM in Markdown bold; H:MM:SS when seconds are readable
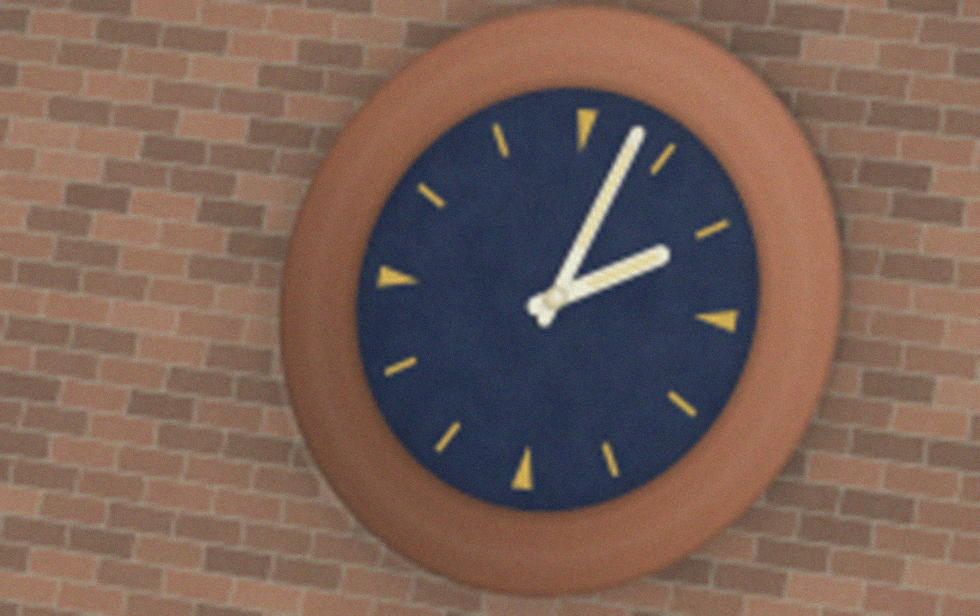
**2:03**
